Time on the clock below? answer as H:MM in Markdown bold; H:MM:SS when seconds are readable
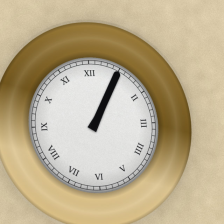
**1:05**
